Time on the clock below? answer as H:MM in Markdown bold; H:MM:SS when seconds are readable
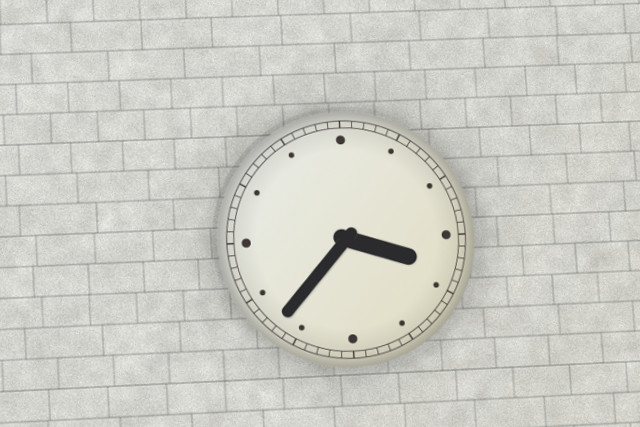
**3:37**
